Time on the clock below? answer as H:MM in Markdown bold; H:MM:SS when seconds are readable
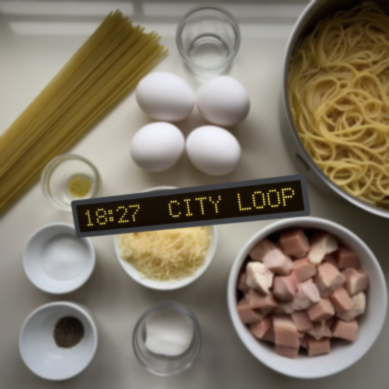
**18:27**
